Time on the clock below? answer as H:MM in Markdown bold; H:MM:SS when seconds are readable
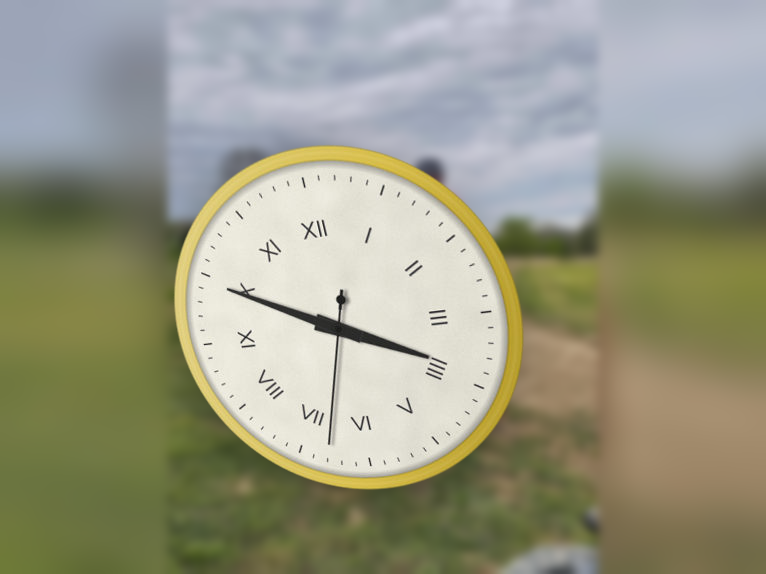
**3:49:33**
